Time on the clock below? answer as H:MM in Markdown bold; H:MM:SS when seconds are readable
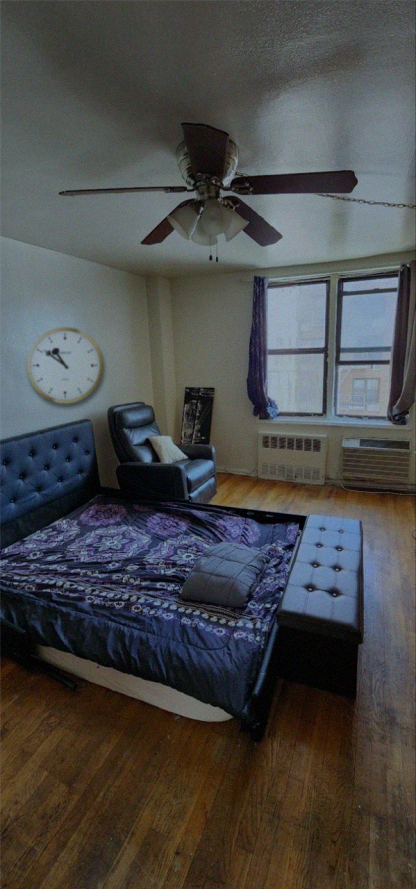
**10:51**
